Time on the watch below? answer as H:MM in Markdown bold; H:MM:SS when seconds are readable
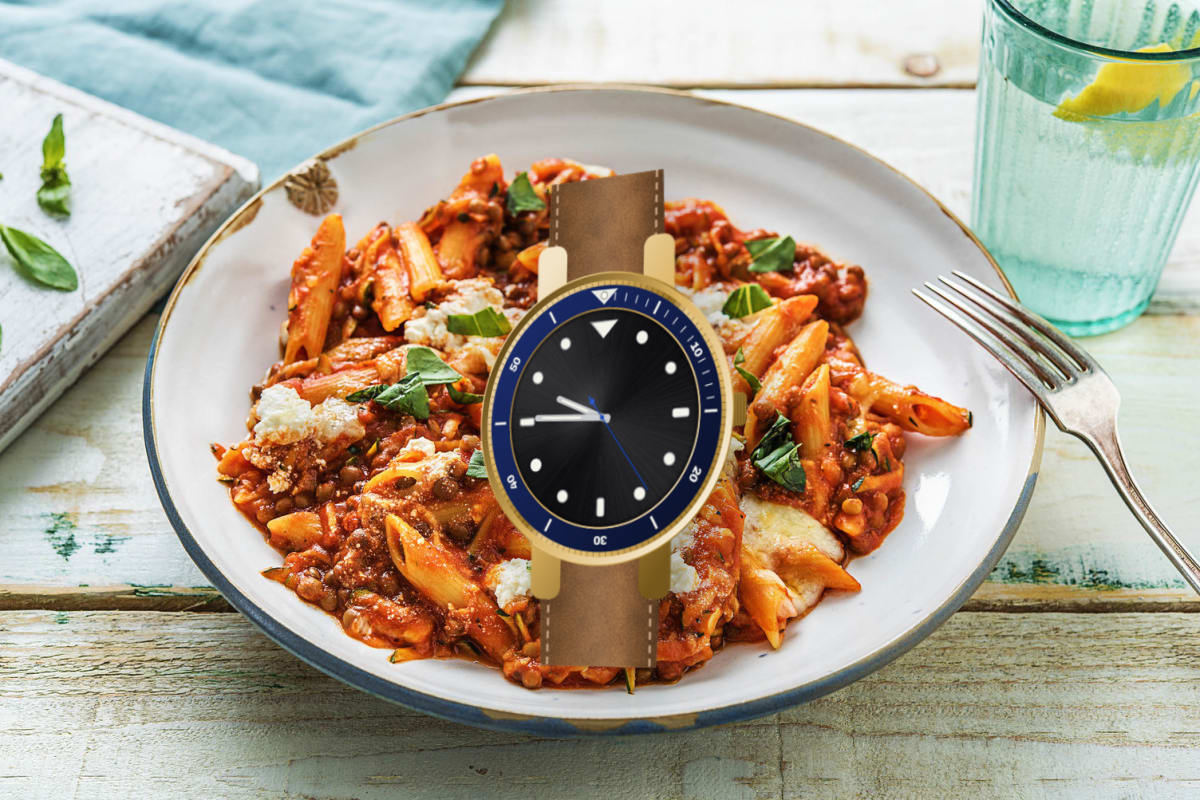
**9:45:24**
